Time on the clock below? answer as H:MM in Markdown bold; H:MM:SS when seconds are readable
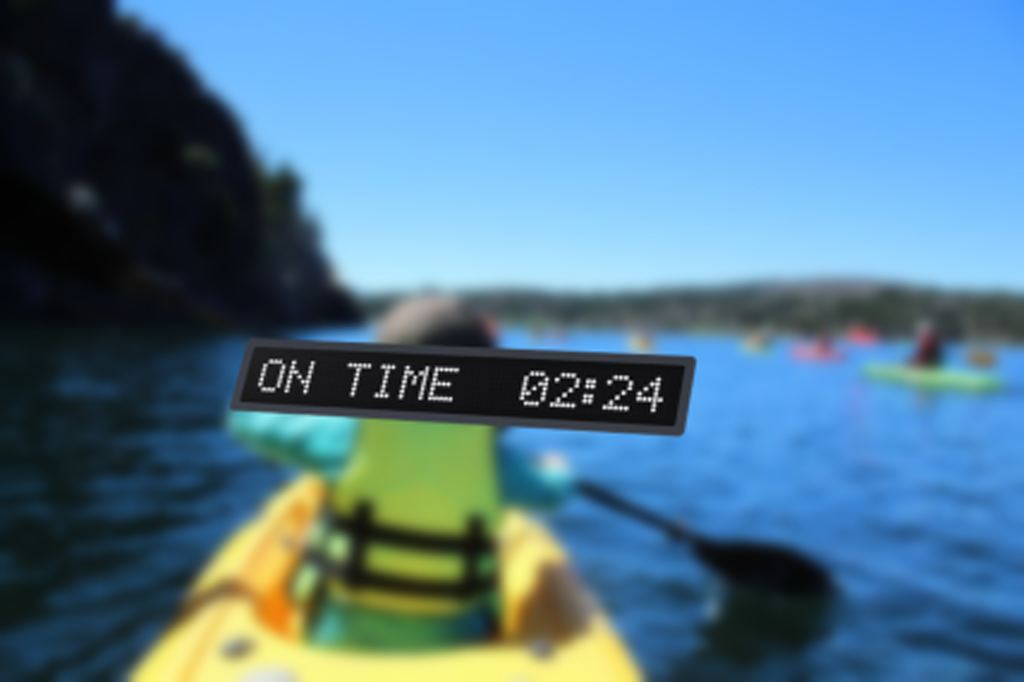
**2:24**
